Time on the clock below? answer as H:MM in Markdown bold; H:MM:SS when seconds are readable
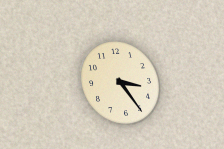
**3:25**
